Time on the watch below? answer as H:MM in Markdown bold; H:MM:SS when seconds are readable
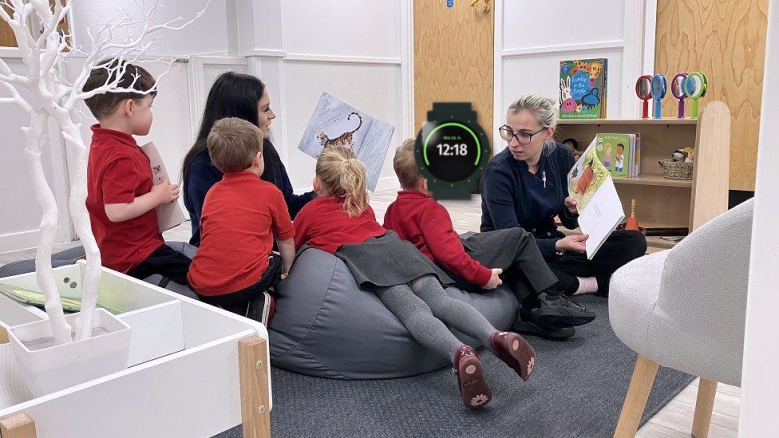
**12:18**
